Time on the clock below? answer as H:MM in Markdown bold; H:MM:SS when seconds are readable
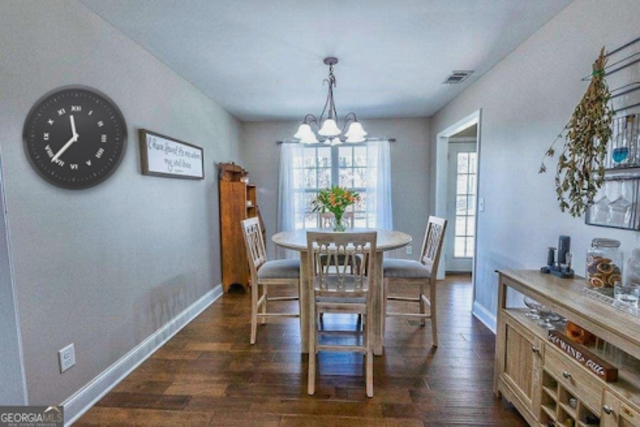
**11:37**
